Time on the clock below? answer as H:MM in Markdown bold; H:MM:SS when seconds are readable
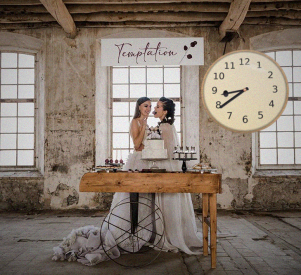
**8:39**
